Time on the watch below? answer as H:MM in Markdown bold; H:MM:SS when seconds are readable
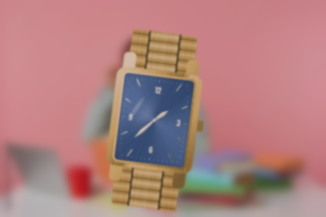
**1:37**
